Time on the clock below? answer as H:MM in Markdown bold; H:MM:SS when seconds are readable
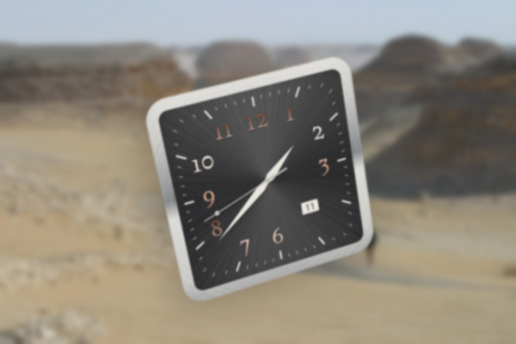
**1:38:42**
